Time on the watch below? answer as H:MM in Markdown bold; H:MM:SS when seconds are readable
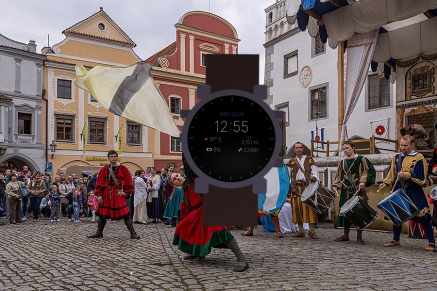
**12:55**
